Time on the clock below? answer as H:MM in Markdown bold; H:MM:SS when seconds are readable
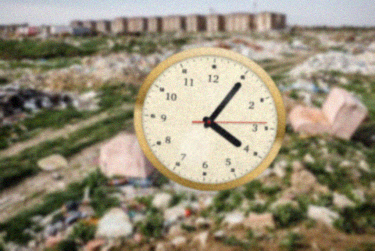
**4:05:14**
